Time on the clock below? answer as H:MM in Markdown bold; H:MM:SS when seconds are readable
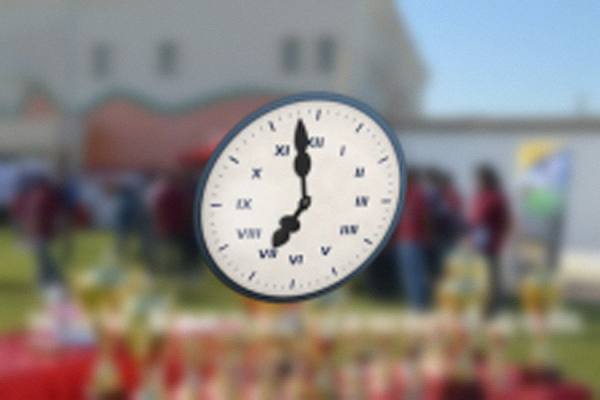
**6:58**
